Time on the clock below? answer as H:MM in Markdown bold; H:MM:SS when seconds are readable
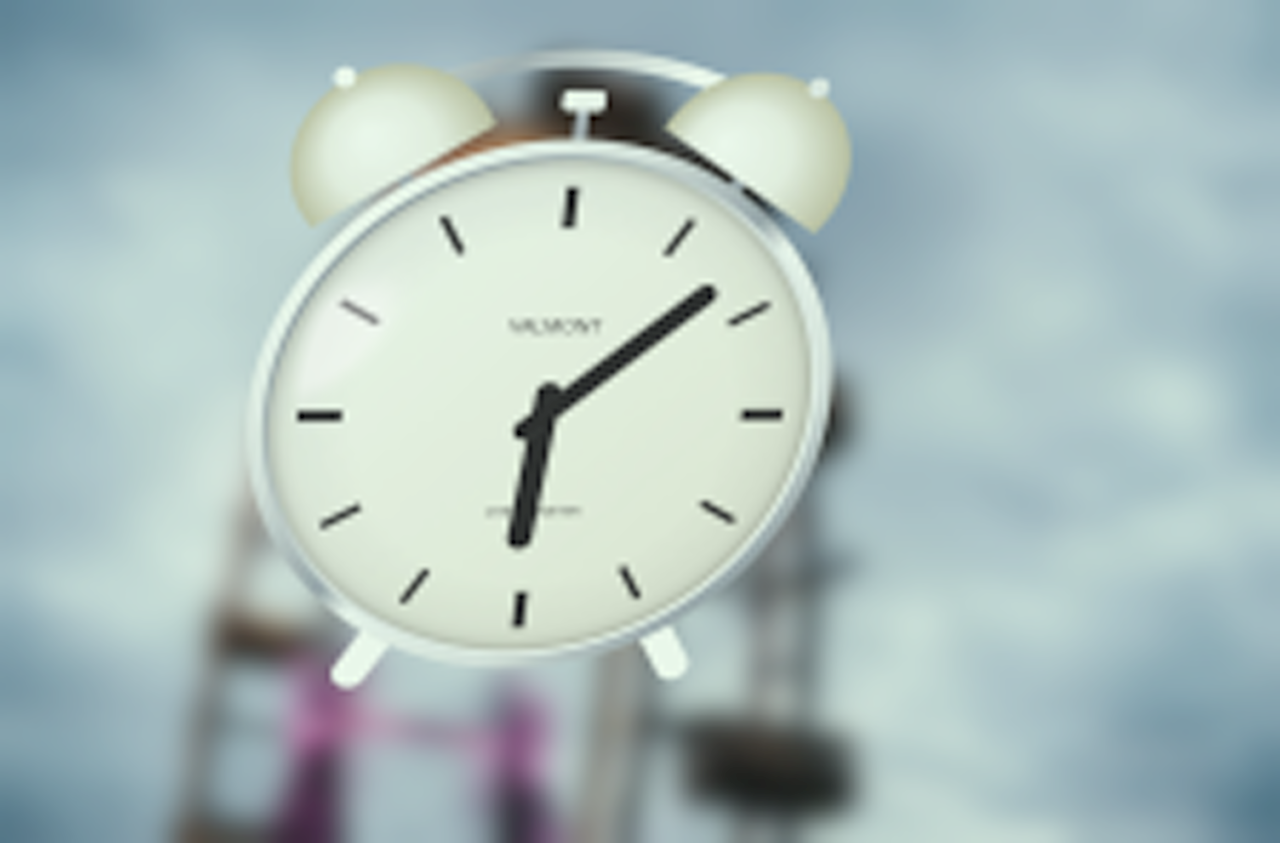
**6:08**
